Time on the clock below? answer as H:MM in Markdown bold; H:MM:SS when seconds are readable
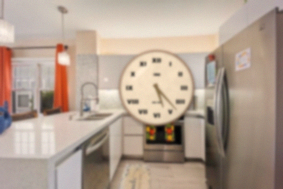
**5:23**
